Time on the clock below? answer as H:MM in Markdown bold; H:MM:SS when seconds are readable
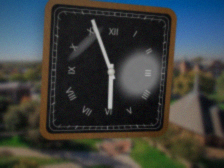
**5:56**
